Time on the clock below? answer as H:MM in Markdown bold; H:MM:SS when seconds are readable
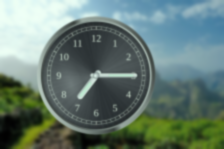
**7:15**
